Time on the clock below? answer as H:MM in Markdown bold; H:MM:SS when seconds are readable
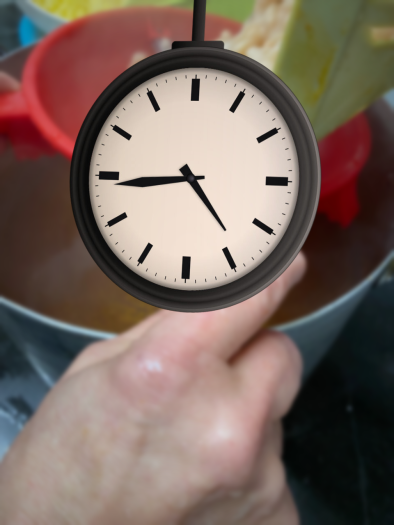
**4:44**
